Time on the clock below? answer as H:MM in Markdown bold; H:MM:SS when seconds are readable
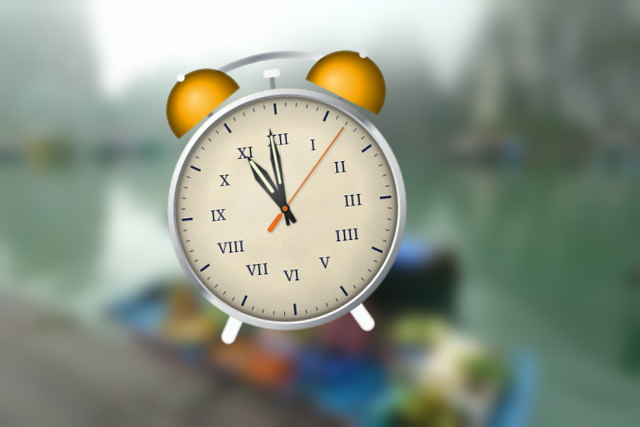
**10:59:07**
